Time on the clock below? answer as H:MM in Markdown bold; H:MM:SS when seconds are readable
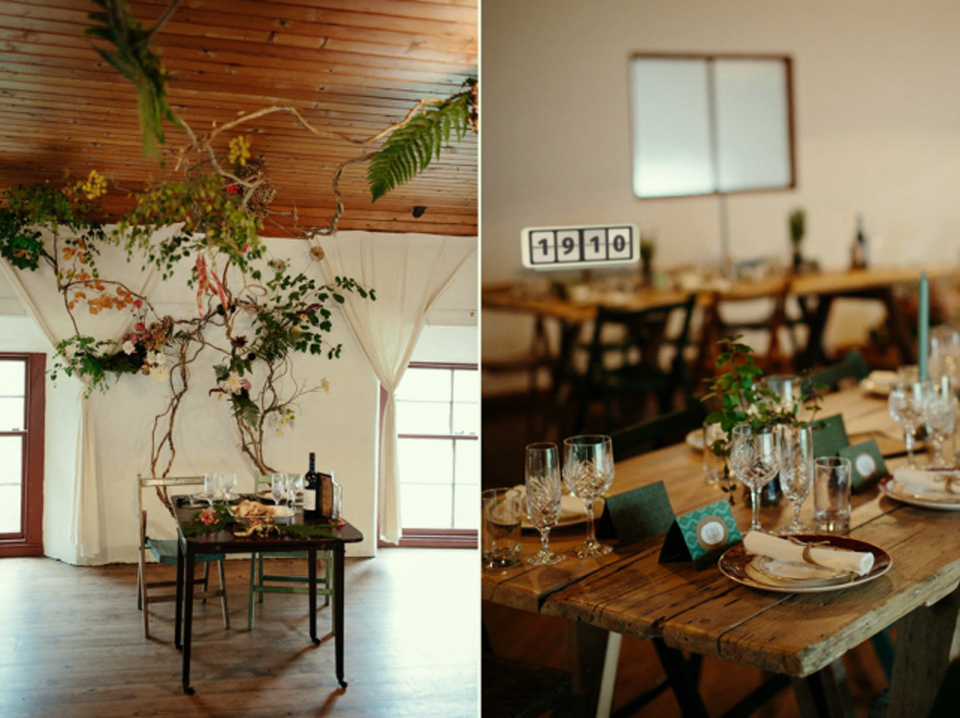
**19:10**
